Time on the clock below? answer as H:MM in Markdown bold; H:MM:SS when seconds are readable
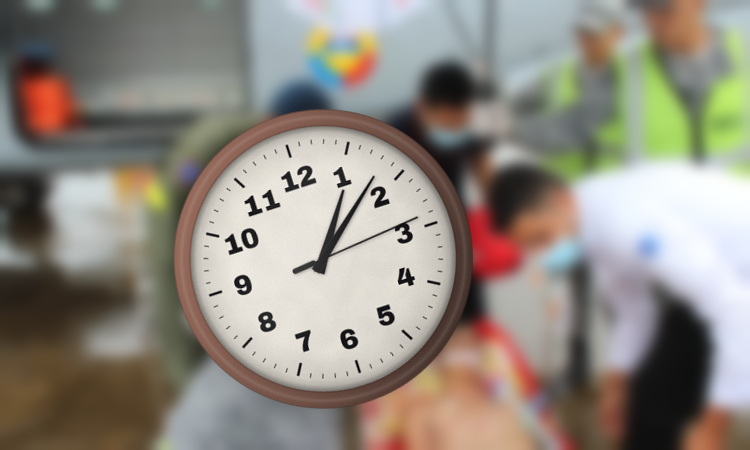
**1:08:14**
